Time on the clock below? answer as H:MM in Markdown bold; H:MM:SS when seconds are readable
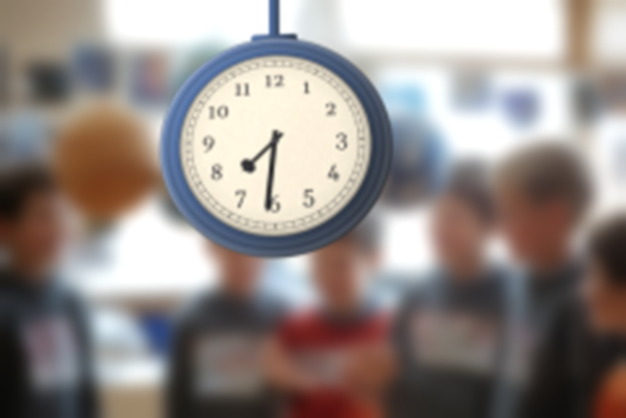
**7:31**
